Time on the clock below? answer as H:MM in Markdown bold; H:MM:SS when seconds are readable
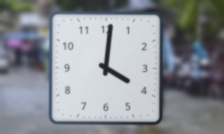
**4:01**
